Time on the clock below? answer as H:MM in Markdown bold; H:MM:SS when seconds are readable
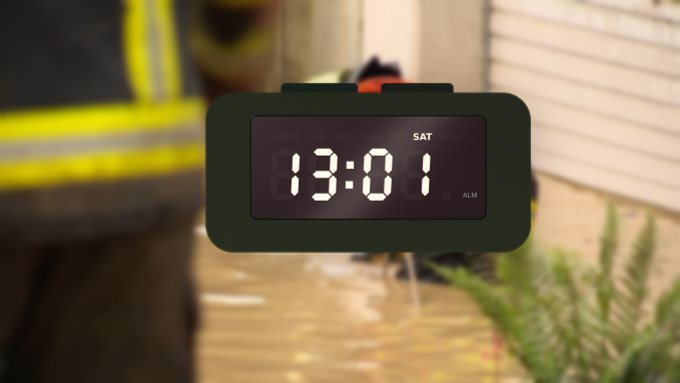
**13:01**
